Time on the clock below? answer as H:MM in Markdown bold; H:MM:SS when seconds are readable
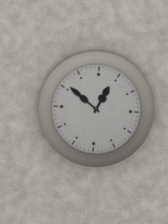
**12:51**
